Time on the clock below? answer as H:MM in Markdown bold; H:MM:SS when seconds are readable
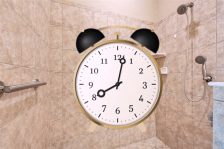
**8:02**
